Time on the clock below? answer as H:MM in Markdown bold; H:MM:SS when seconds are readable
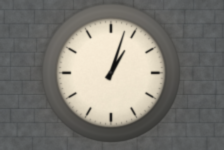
**1:03**
